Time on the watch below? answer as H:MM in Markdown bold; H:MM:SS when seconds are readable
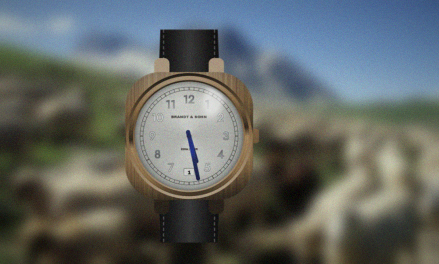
**5:28**
